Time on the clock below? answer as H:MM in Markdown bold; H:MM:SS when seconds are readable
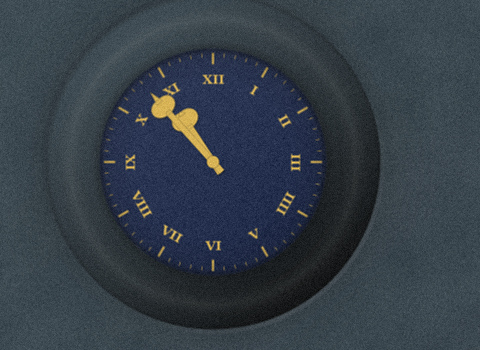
**10:53**
